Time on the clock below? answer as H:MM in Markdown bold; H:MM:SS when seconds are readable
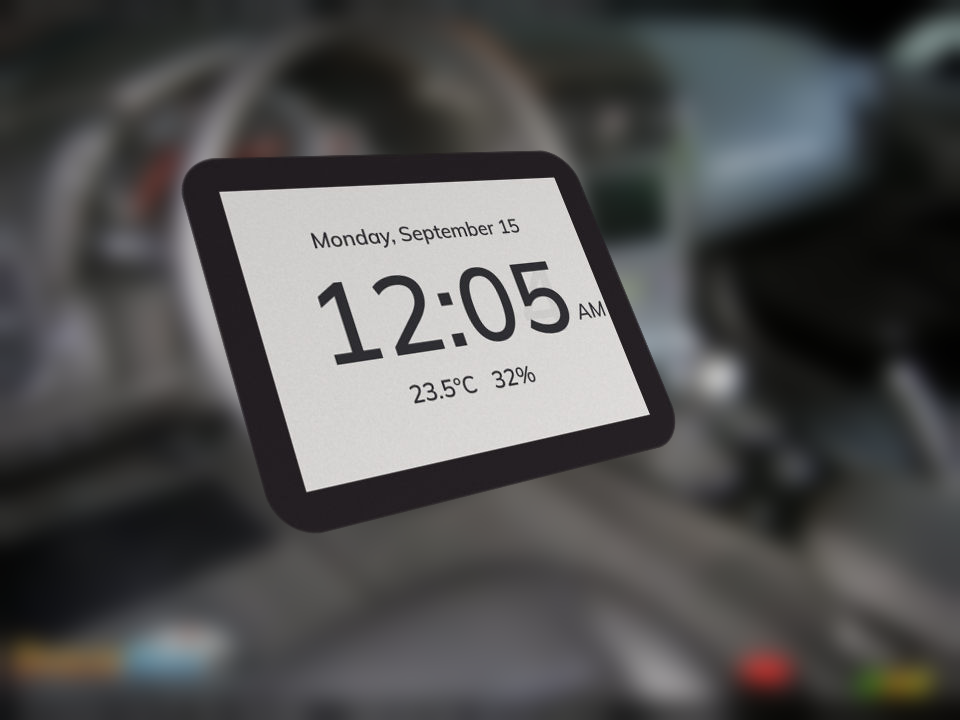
**12:05**
